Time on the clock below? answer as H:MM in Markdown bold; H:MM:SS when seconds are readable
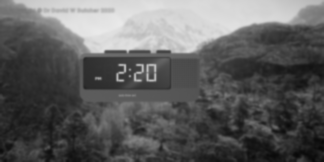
**2:20**
